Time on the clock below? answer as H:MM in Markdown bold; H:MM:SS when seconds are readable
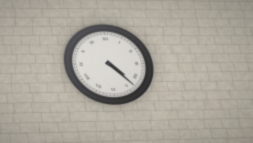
**4:23**
